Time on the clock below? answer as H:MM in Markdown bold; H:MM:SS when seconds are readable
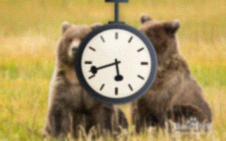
**5:42**
